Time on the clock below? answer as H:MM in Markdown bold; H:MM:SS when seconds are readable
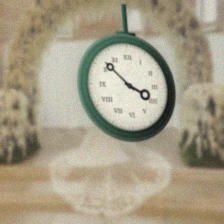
**3:52**
